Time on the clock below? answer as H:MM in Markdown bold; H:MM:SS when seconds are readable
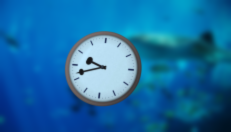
**9:42**
